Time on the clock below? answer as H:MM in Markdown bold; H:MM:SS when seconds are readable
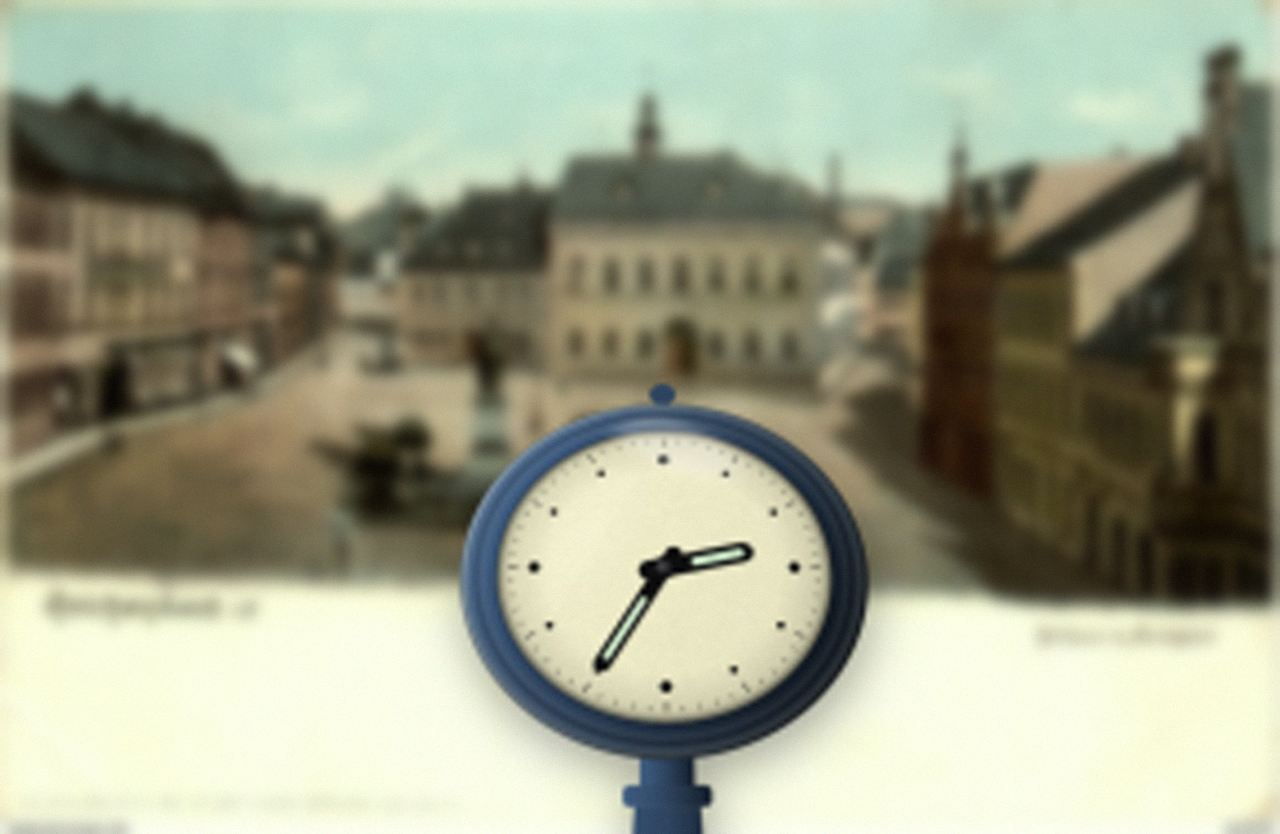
**2:35**
